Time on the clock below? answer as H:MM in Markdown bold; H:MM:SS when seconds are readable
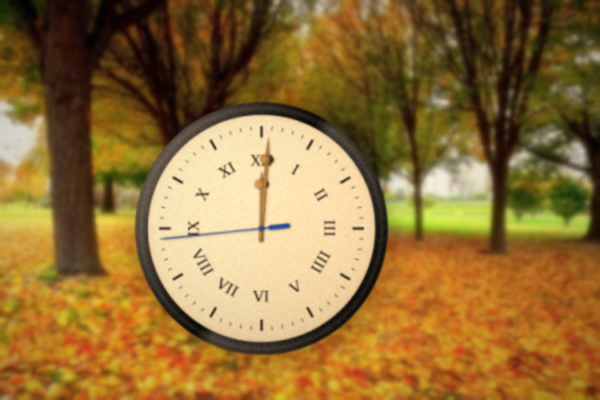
**12:00:44**
